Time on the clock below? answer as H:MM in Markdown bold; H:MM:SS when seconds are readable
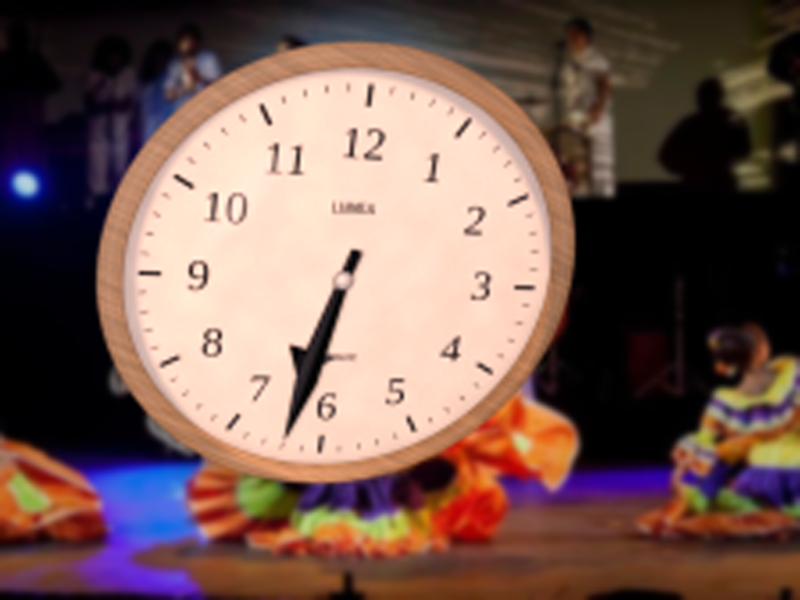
**6:32**
